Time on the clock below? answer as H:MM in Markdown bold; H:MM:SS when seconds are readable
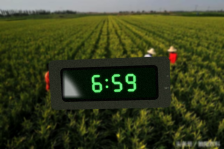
**6:59**
